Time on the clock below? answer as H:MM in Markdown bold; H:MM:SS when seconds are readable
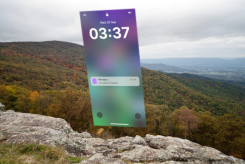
**3:37**
